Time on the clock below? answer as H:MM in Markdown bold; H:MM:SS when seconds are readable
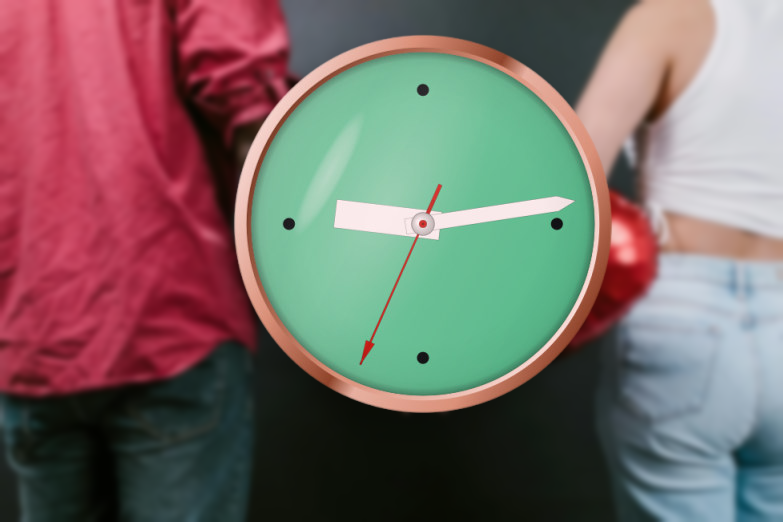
**9:13:34**
